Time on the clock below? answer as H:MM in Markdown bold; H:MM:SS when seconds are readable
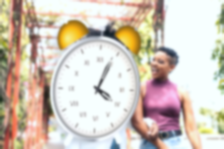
**4:04**
